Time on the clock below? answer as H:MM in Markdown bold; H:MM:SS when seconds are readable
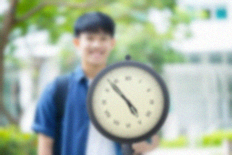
**4:53**
